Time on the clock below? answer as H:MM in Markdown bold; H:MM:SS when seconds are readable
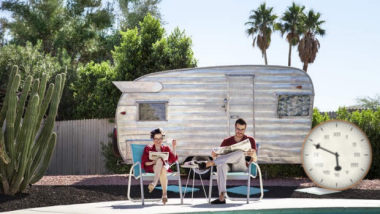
**5:49**
